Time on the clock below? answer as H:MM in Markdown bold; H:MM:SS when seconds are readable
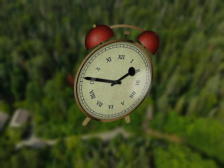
**1:46**
